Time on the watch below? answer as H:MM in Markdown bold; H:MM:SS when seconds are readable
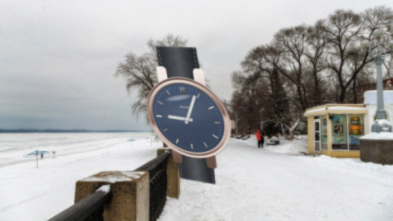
**9:04**
